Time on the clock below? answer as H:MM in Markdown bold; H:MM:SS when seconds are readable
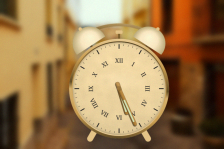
**5:26**
